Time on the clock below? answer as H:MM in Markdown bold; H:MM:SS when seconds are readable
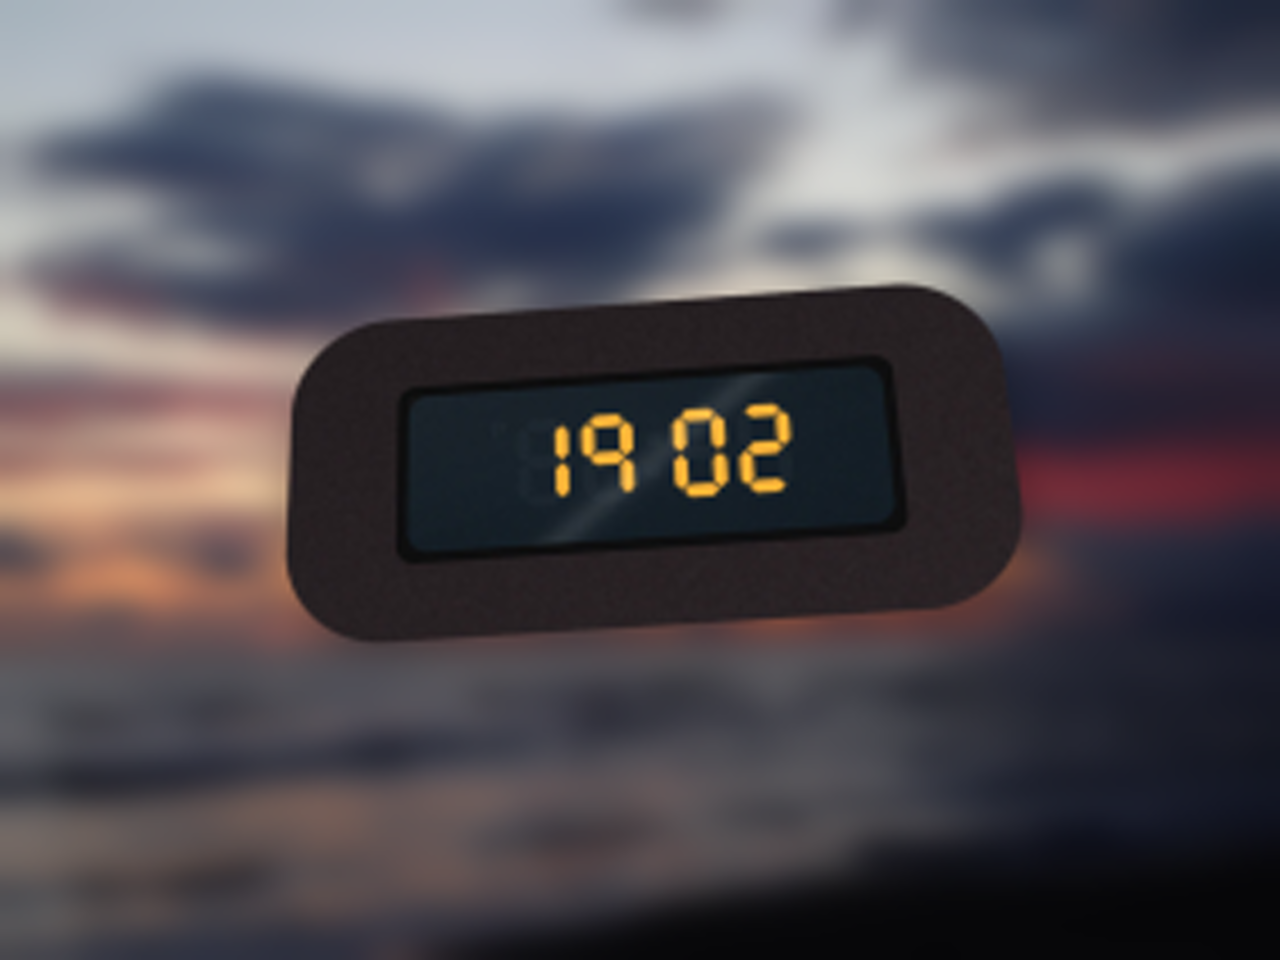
**19:02**
